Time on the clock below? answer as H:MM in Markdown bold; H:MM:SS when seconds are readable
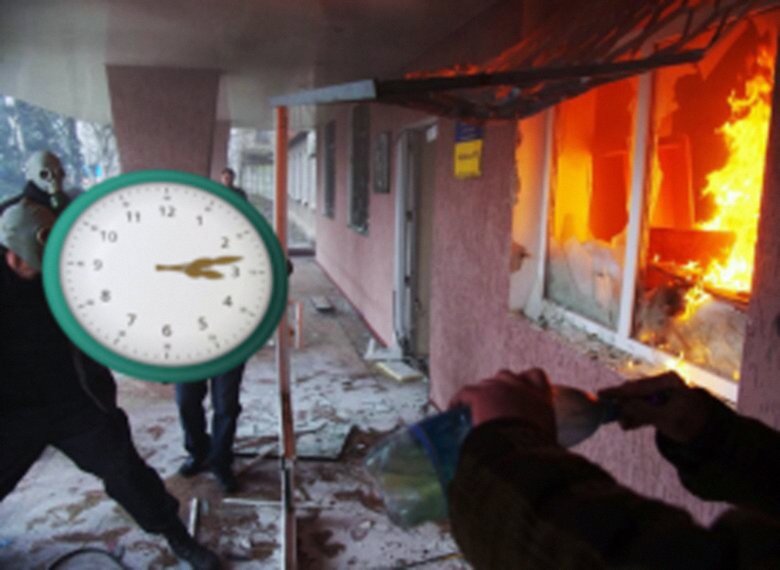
**3:13**
